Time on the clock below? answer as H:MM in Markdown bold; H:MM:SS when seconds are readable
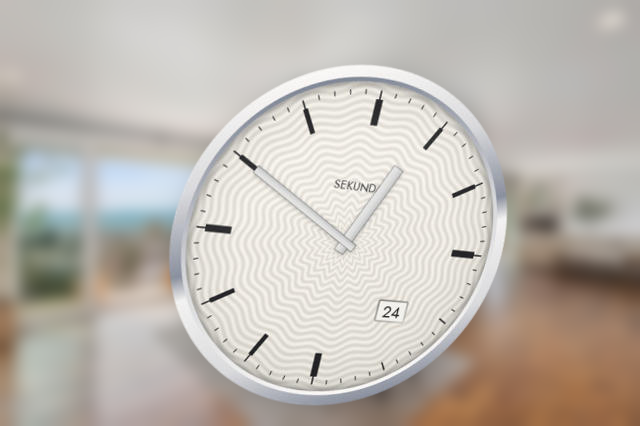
**12:50**
